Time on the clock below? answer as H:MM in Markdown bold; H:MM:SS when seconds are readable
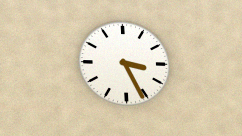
**3:26**
